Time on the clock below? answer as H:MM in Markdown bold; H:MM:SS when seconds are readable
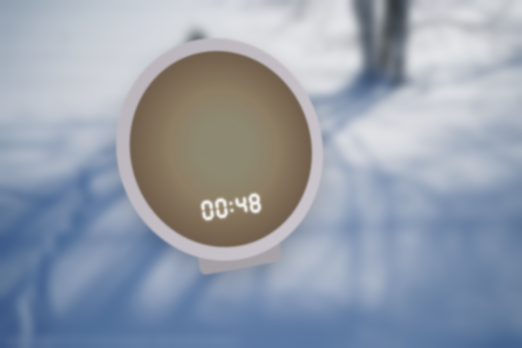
**0:48**
